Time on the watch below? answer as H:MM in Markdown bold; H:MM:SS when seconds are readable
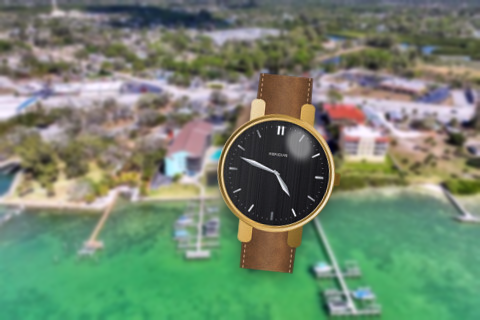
**4:48**
